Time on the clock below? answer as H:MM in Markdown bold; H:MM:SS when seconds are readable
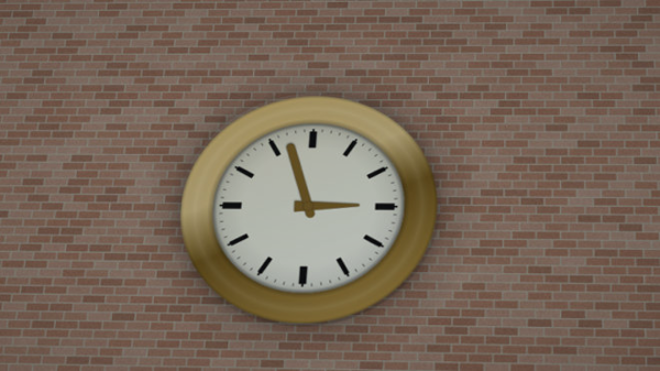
**2:57**
